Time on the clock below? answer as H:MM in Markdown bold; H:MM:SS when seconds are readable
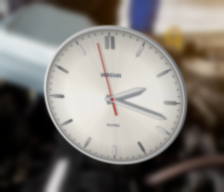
**2:17:58**
